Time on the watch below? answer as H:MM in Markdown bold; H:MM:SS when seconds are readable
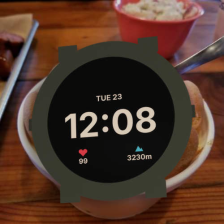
**12:08**
